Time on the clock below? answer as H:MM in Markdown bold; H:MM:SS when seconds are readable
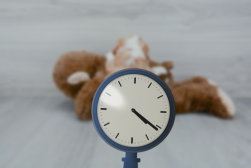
**4:21**
